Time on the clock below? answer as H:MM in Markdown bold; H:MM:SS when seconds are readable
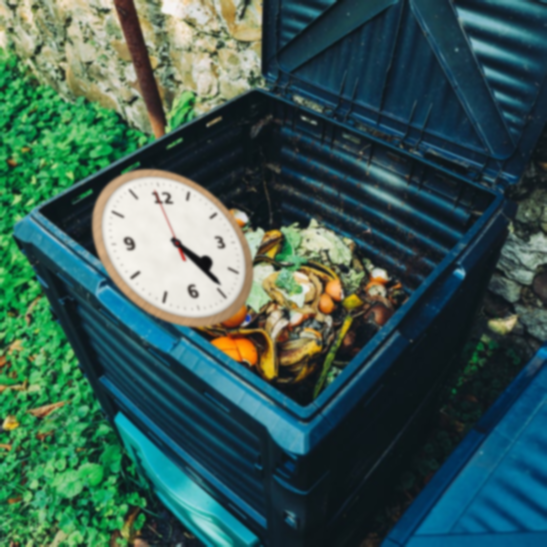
**4:23:59**
